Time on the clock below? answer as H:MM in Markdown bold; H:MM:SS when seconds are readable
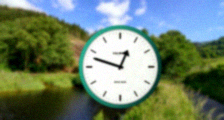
**12:48**
